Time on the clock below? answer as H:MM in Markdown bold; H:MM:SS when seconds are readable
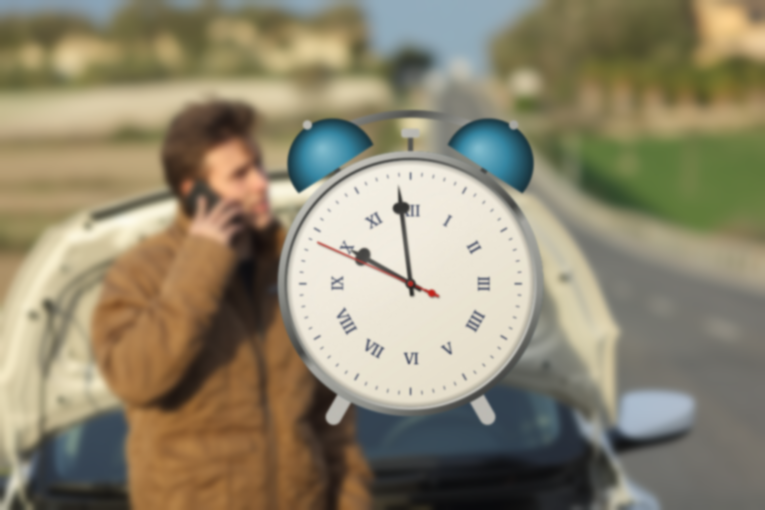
**9:58:49**
